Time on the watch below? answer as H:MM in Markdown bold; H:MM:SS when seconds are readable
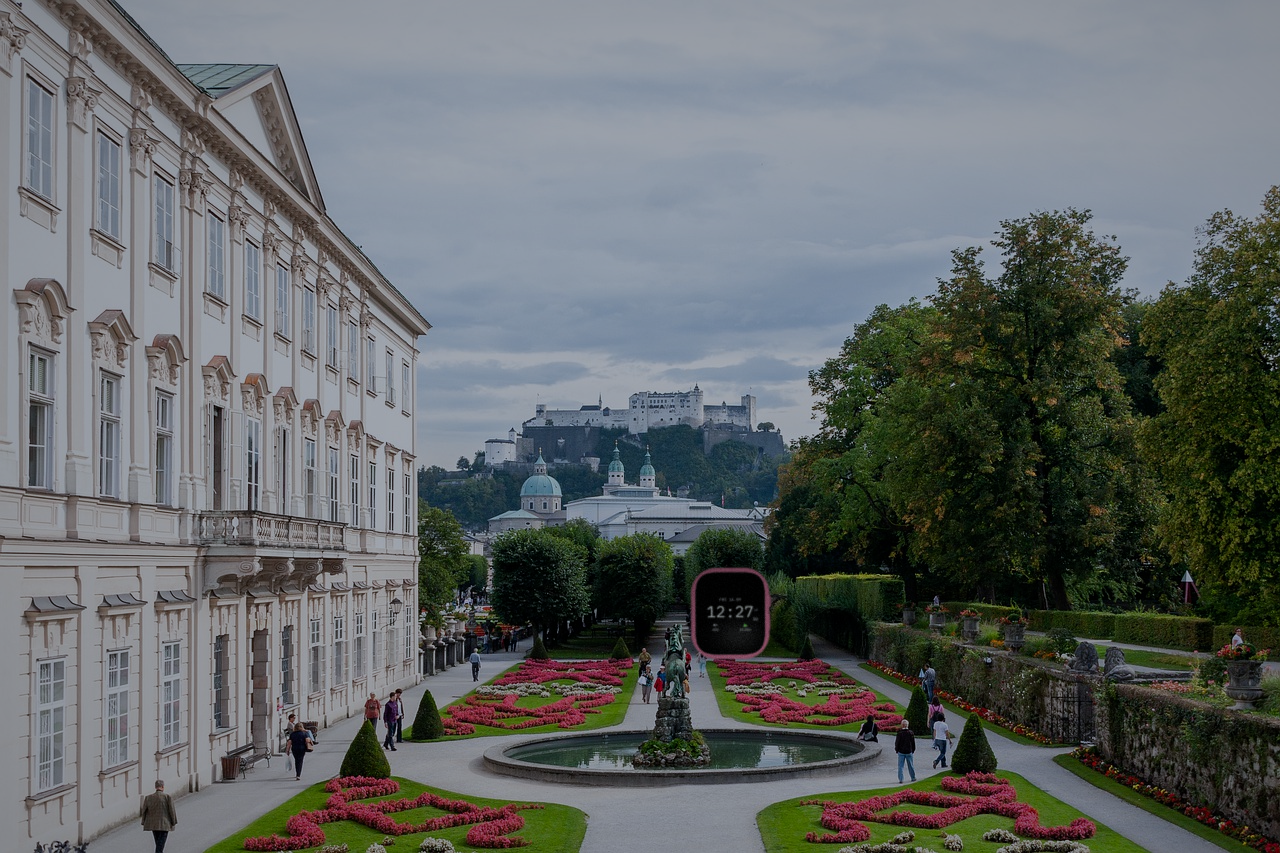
**12:27**
